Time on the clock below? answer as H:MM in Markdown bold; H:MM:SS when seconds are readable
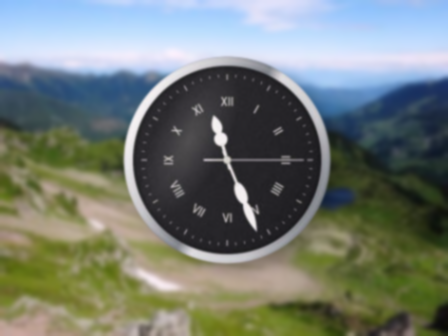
**11:26:15**
